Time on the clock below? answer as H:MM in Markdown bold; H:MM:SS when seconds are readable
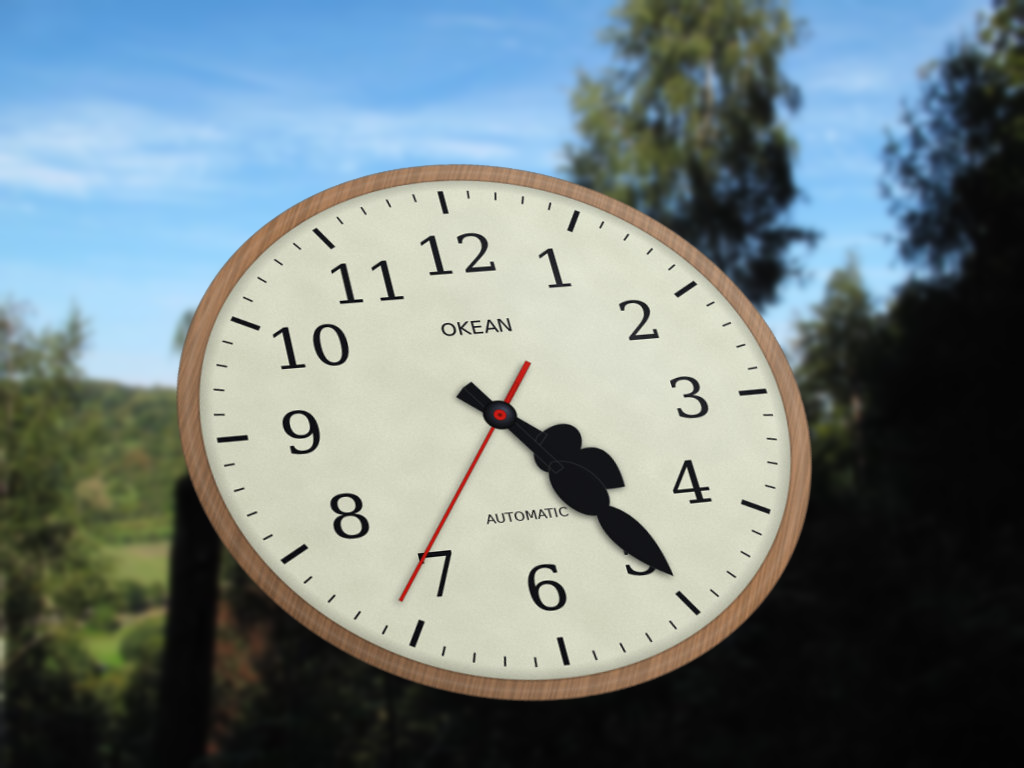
**4:24:36**
